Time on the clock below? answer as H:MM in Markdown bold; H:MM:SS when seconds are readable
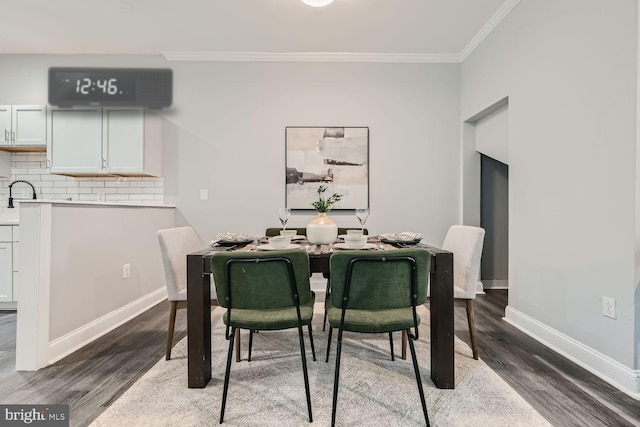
**12:46**
